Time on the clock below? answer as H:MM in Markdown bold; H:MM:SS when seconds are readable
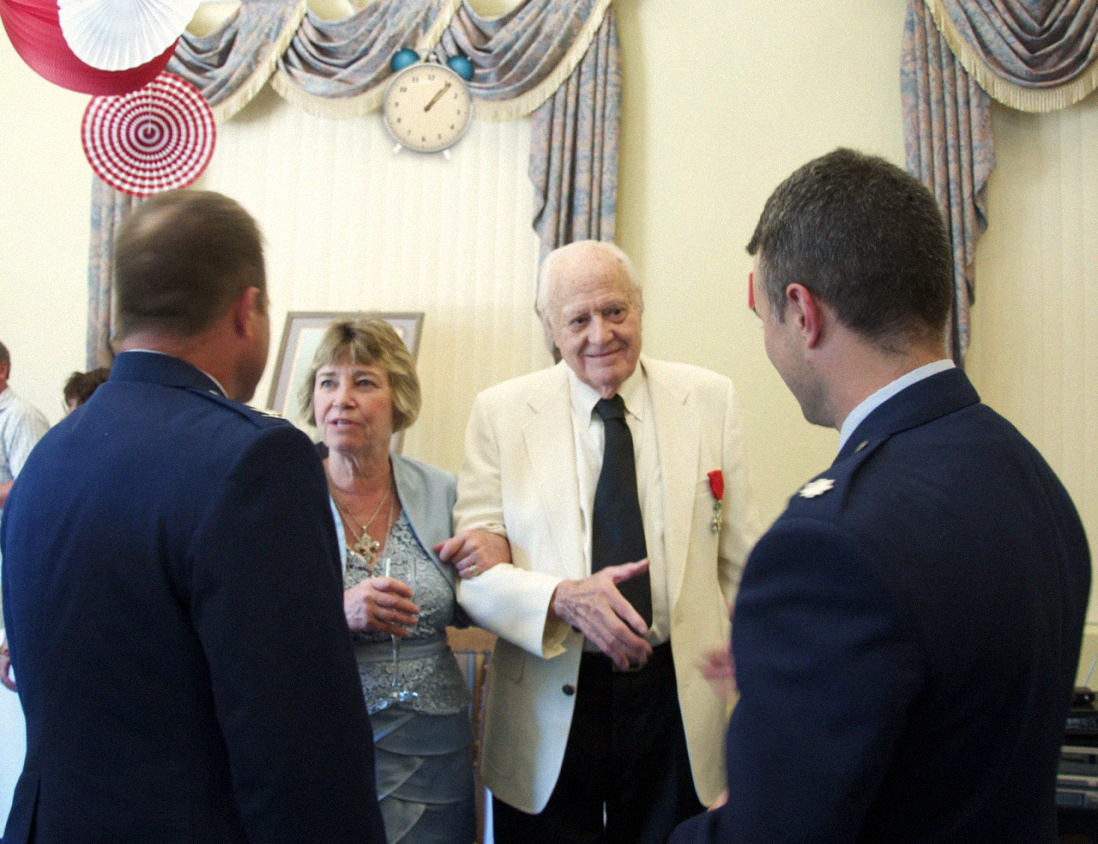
**1:06**
